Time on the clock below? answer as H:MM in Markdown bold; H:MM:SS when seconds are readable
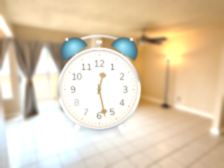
**12:28**
